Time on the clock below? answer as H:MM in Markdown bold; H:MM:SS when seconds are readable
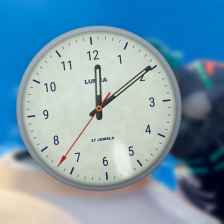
**12:09:37**
